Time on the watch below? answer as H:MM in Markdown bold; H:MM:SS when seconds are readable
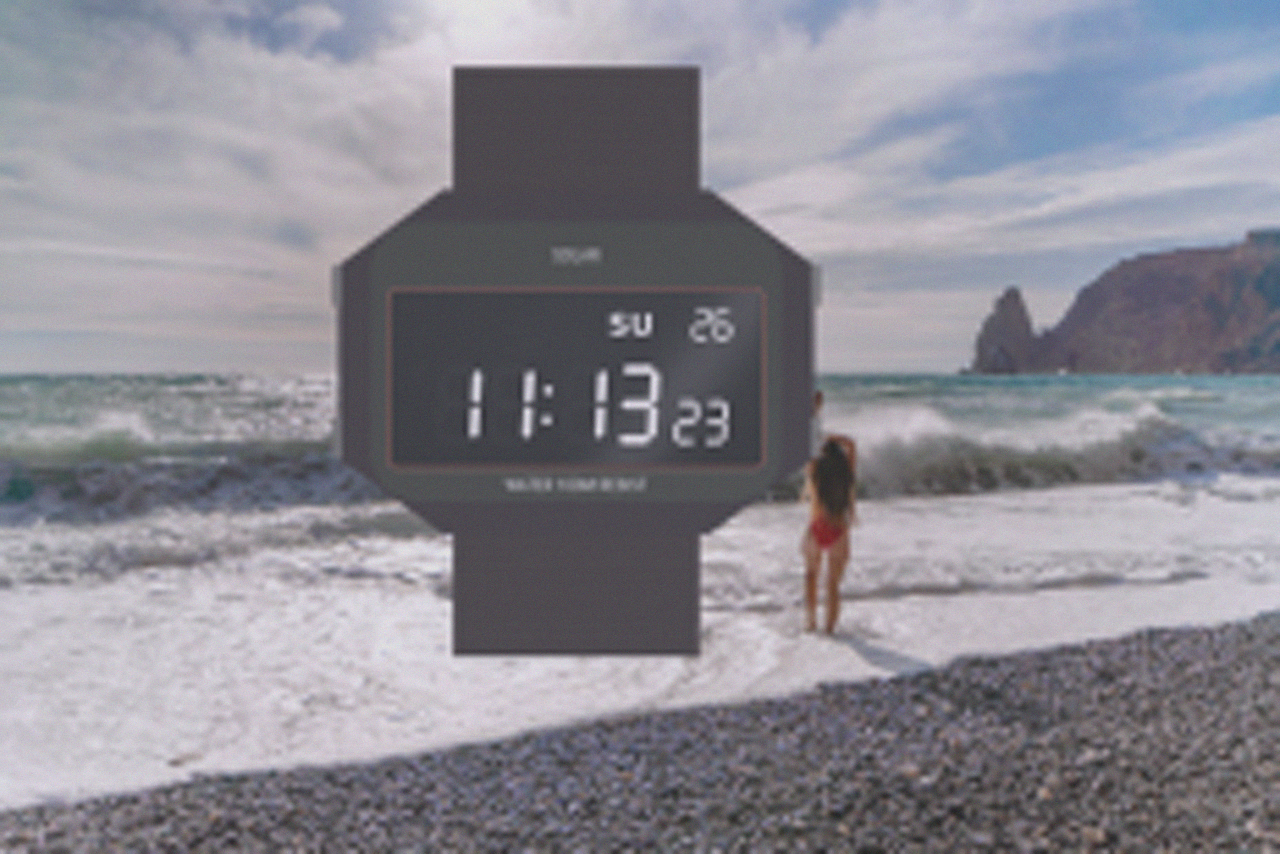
**11:13:23**
